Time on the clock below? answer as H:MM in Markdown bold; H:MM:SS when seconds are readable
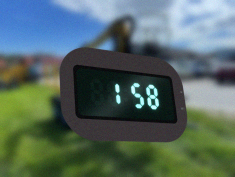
**1:58**
